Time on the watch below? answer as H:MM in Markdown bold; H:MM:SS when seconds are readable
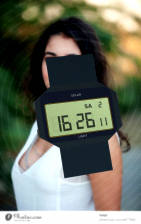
**16:26:11**
